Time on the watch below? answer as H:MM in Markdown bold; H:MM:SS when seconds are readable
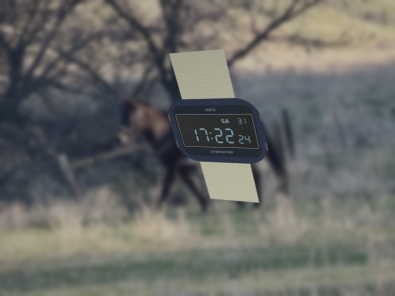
**17:22:24**
